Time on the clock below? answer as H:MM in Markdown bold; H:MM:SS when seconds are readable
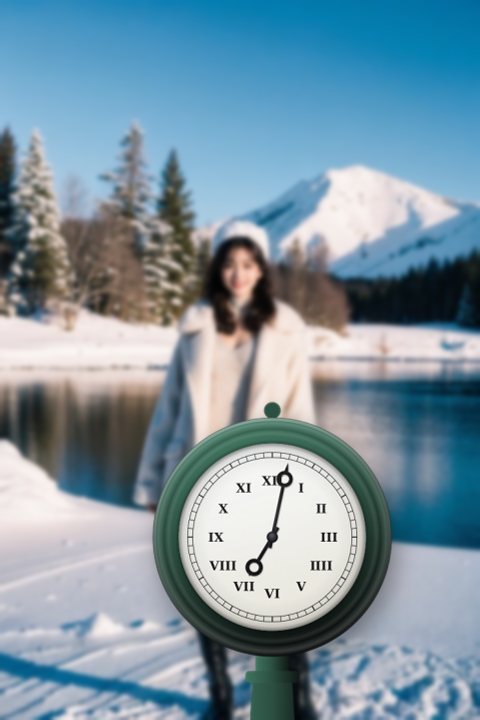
**7:02**
